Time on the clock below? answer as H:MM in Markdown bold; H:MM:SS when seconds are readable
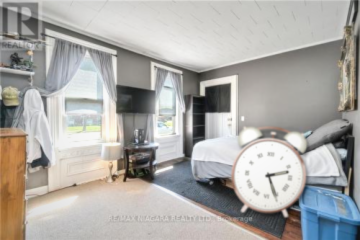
**2:26**
